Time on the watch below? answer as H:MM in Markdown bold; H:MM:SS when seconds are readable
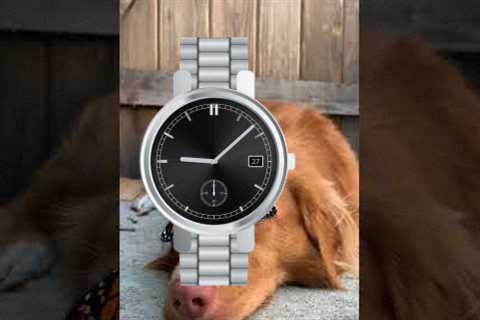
**9:08**
